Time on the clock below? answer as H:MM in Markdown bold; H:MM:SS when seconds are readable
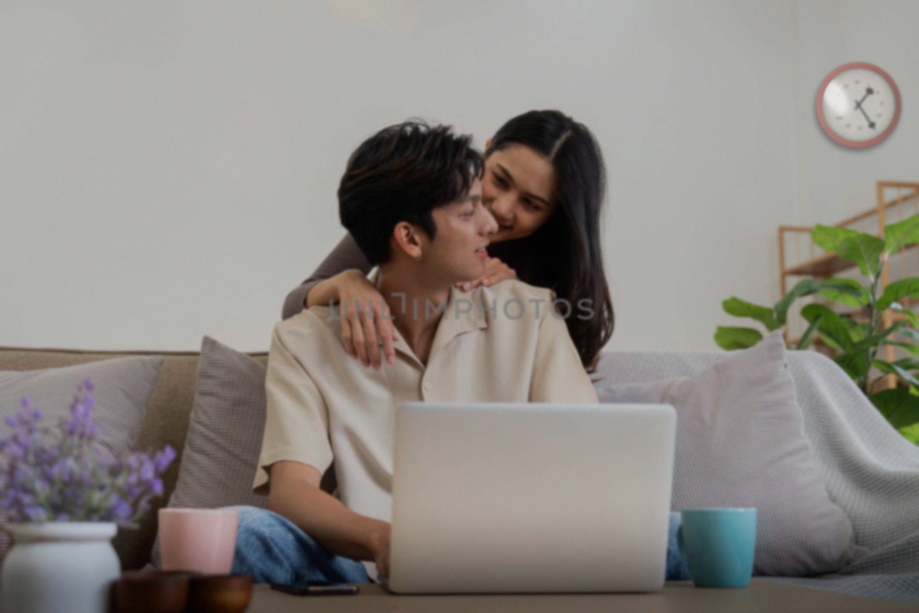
**1:25**
